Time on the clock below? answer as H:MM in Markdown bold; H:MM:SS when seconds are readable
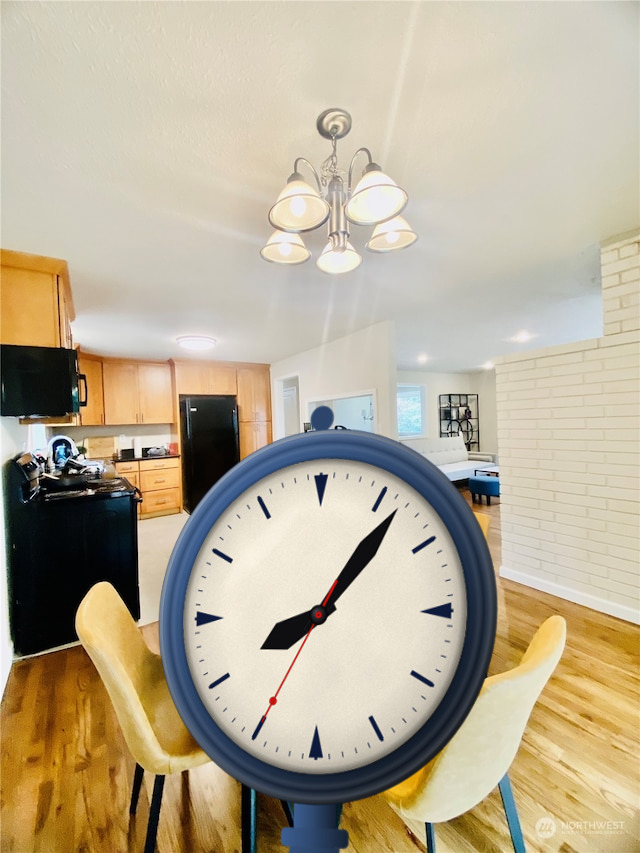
**8:06:35**
